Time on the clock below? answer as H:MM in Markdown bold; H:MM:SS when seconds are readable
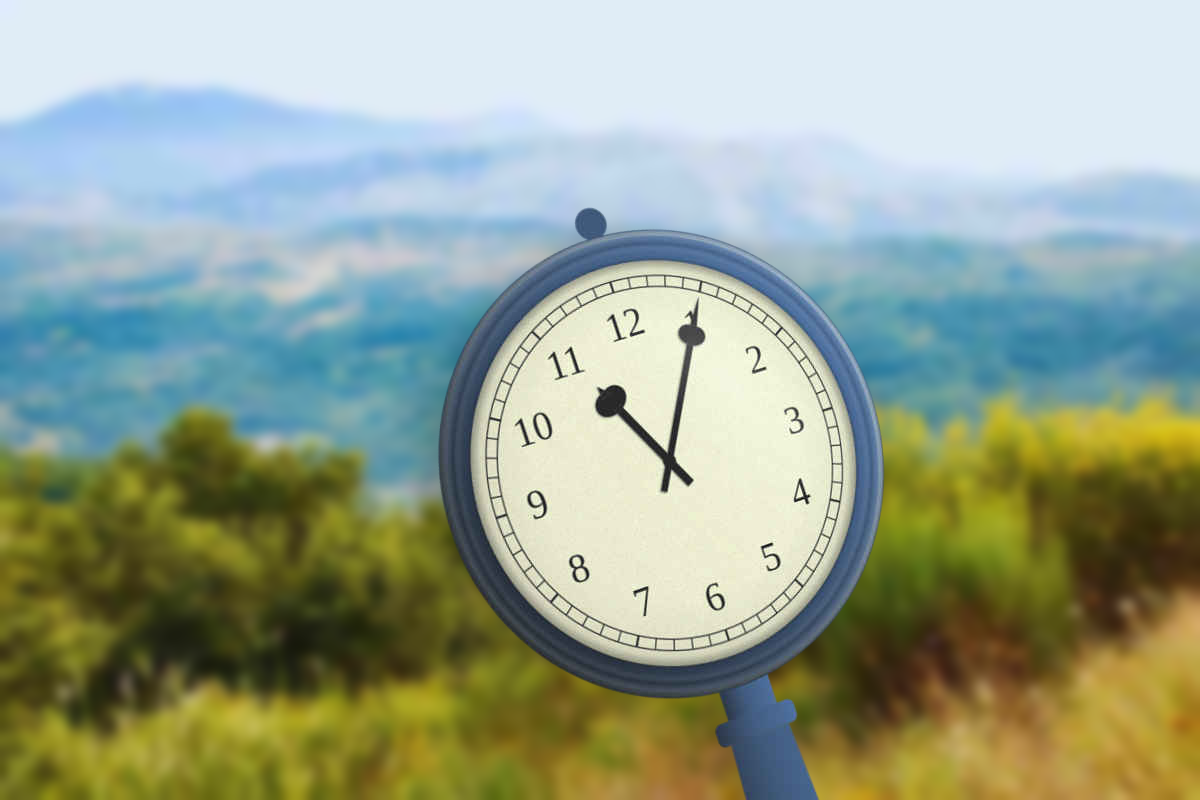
**11:05**
